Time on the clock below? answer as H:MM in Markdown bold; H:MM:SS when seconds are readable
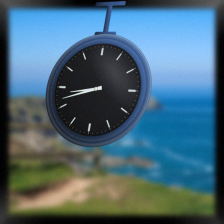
**8:42**
